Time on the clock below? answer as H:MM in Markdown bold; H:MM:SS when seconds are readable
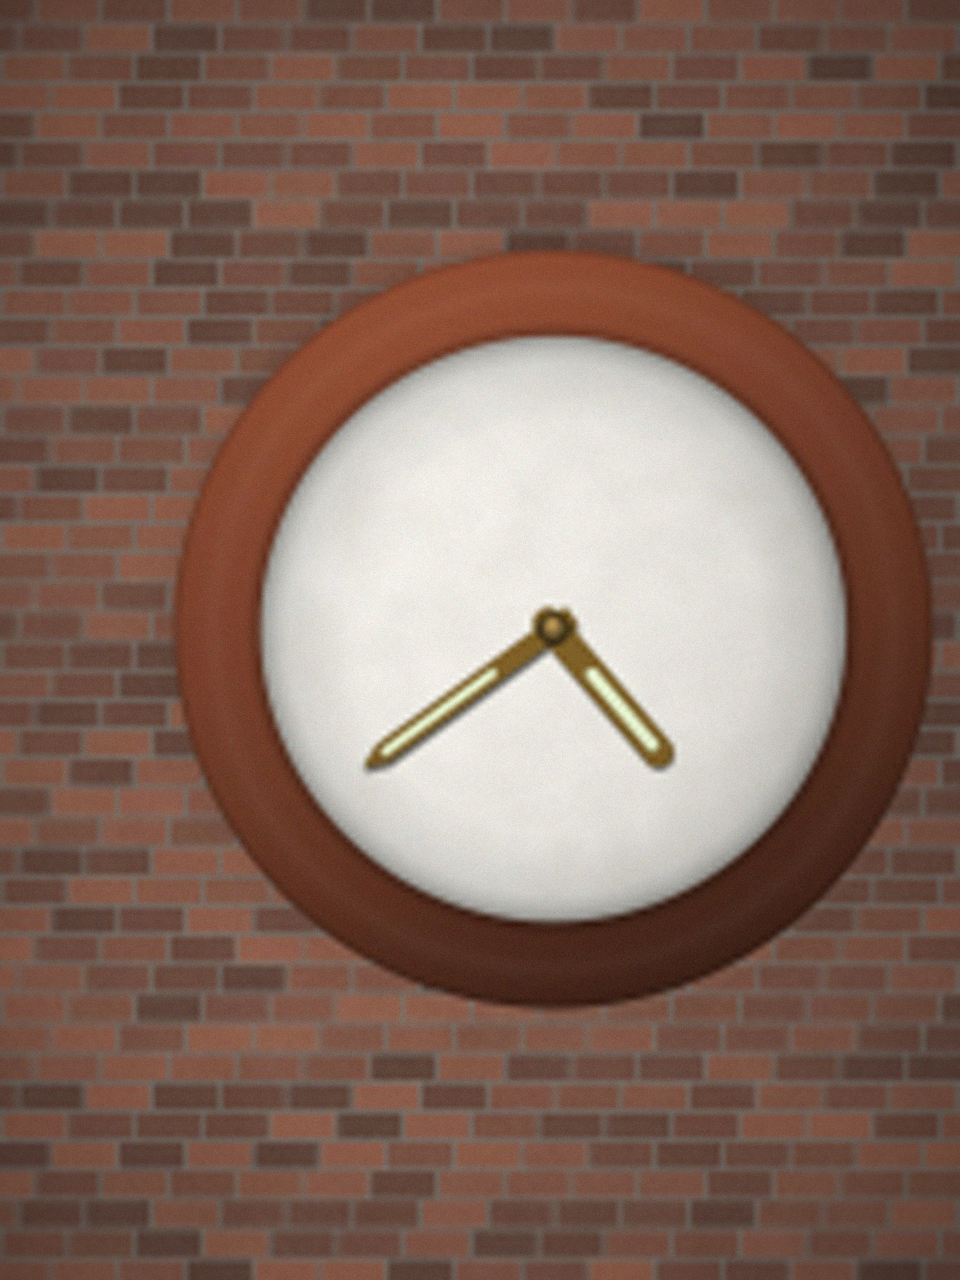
**4:39**
